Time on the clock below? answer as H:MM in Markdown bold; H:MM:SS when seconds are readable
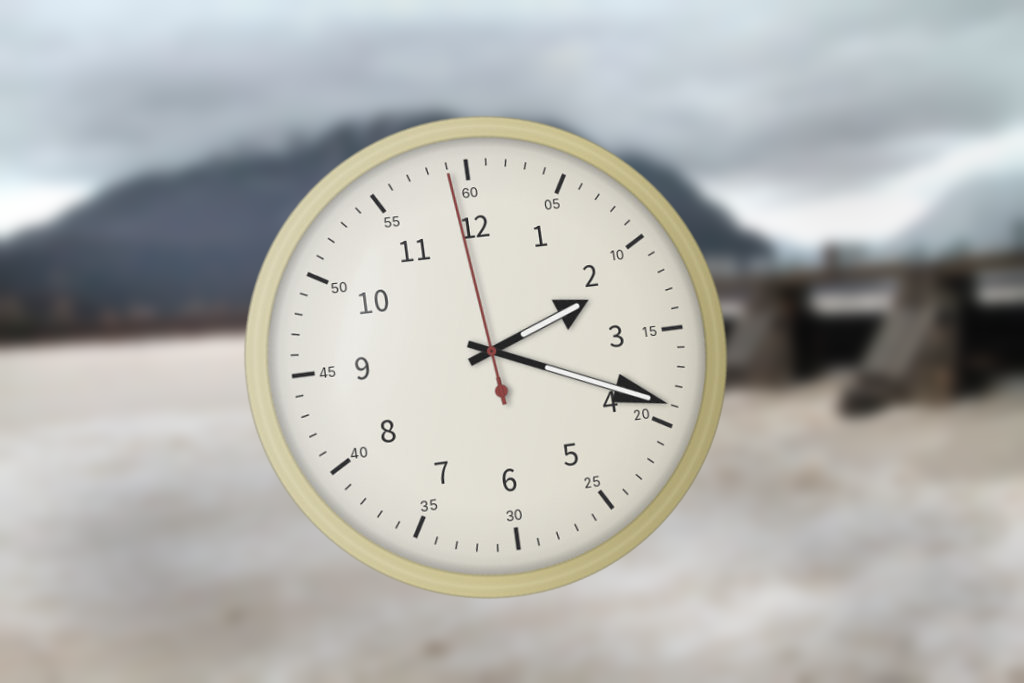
**2:18:59**
